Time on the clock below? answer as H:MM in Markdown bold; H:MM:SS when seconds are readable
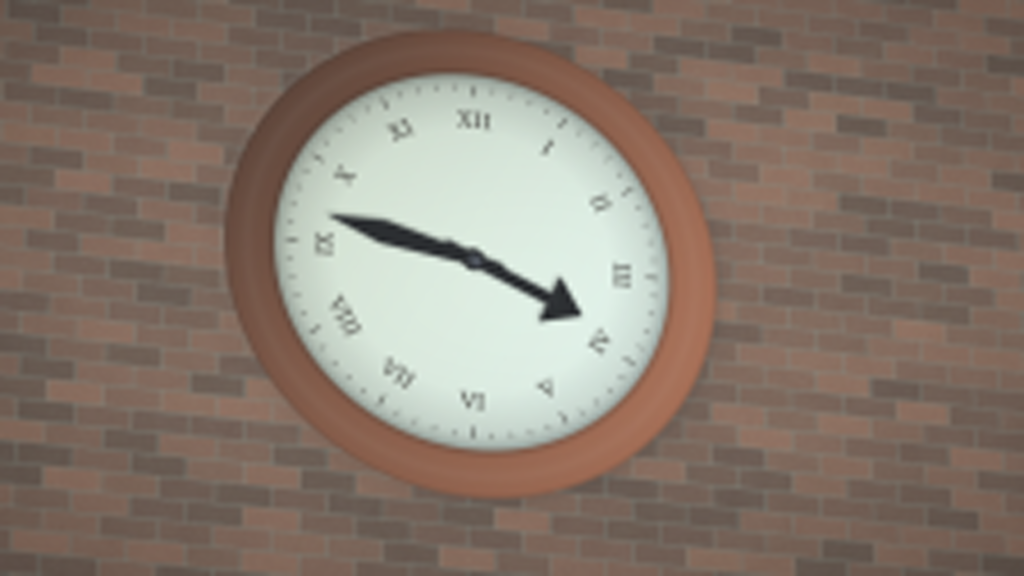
**3:47**
